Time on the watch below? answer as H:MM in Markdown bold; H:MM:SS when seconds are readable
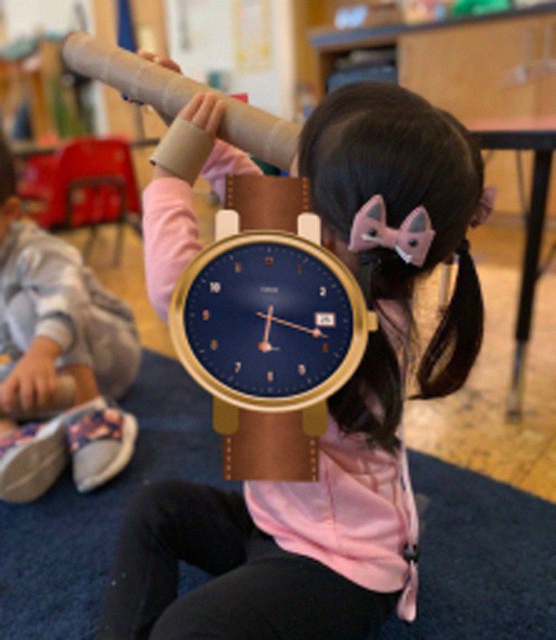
**6:18**
